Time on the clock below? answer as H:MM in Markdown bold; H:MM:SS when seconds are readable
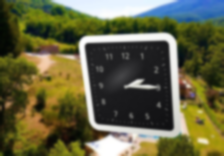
**2:15**
